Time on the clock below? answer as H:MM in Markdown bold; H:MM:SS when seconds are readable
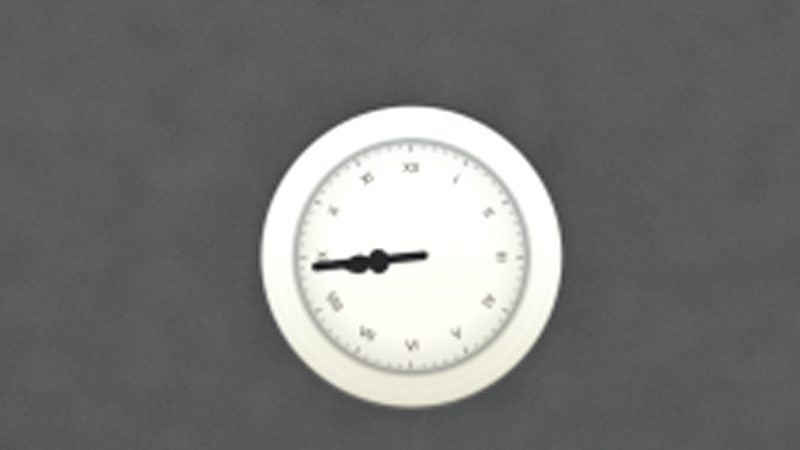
**8:44**
